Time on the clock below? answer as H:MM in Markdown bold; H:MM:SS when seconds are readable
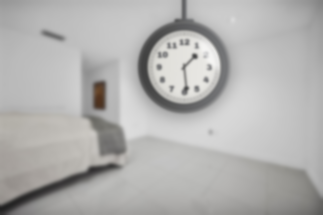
**1:29**
